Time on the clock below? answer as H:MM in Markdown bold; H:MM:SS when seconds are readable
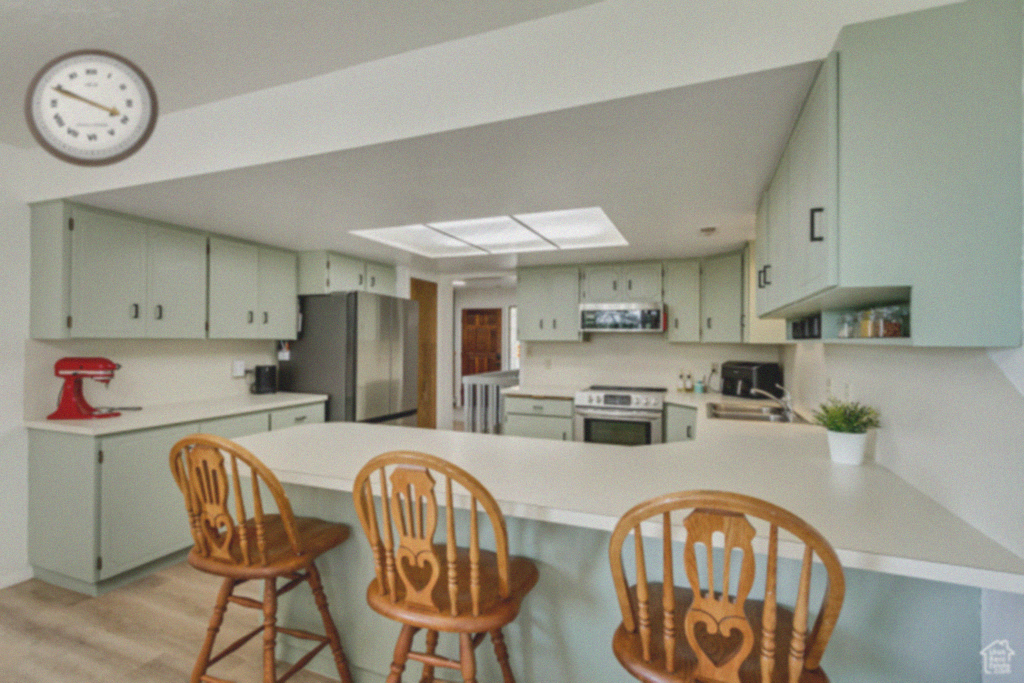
**3:49**
